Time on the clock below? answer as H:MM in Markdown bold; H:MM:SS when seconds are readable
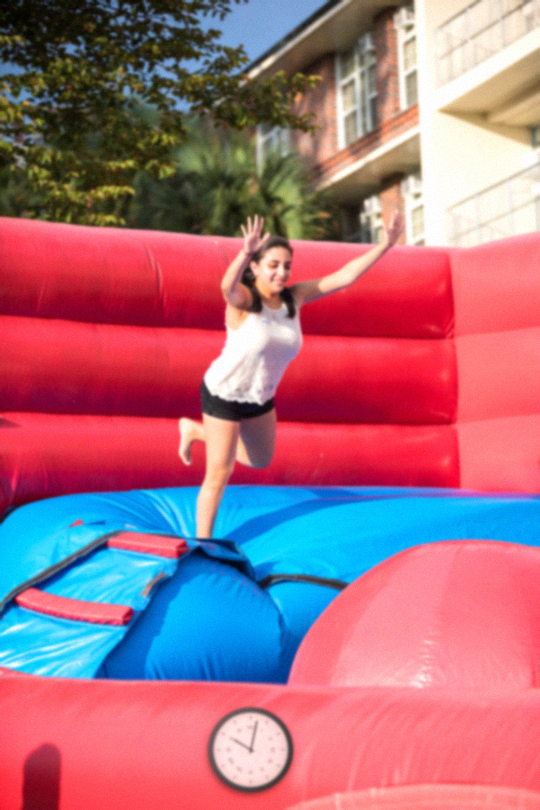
**10:02**
